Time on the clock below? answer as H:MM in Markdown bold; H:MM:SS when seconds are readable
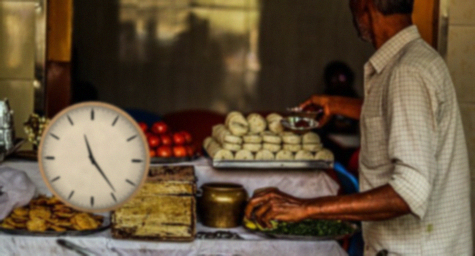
**11:24**
